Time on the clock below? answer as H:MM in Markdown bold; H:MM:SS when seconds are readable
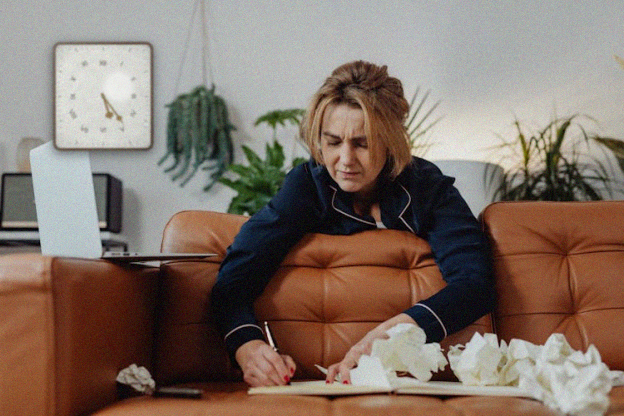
**5:24**
